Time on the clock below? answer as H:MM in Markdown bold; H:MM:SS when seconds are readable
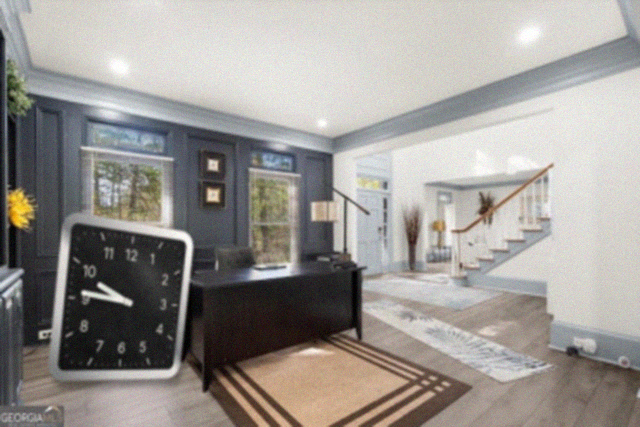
**9:46**
